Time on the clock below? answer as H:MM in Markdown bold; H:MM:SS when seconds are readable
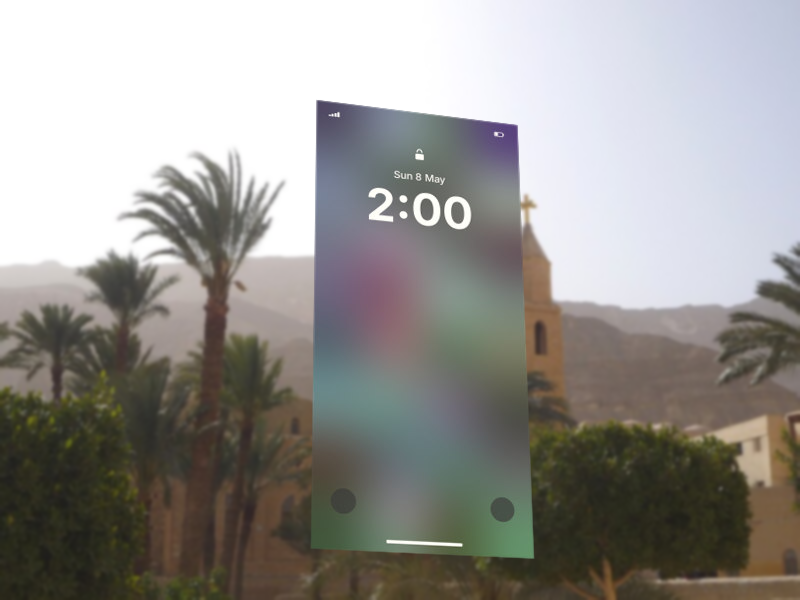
**2:00**
